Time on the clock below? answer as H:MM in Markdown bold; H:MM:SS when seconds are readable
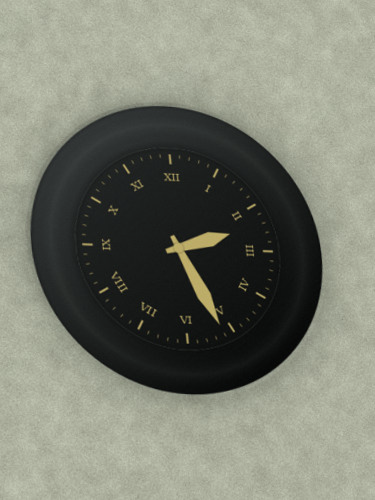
**2:26**
